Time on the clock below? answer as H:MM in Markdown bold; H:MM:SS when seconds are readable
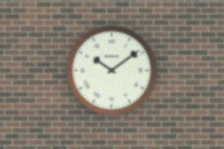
**10:09**
